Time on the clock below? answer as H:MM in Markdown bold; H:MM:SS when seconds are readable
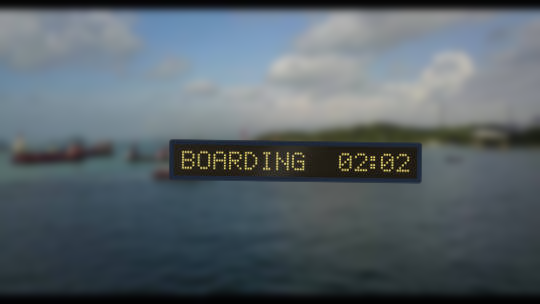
**2:02**
